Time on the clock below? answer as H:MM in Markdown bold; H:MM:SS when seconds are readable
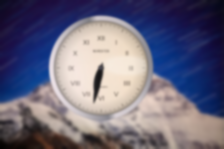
**6:32**
